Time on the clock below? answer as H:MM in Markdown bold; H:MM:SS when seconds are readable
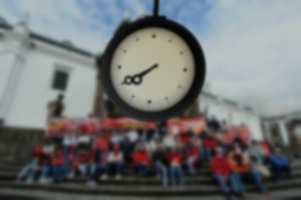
**7:40**
